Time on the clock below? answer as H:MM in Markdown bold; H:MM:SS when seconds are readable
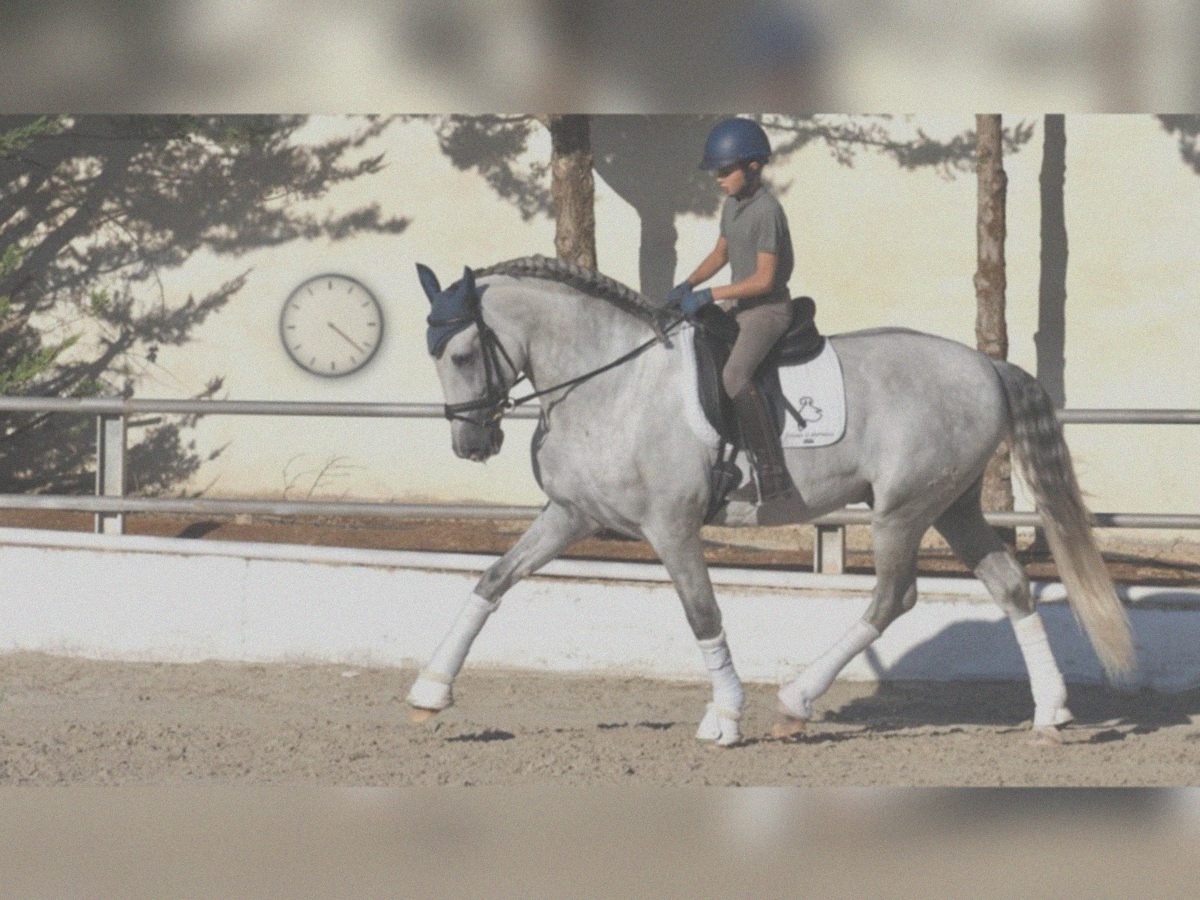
**4:22**
